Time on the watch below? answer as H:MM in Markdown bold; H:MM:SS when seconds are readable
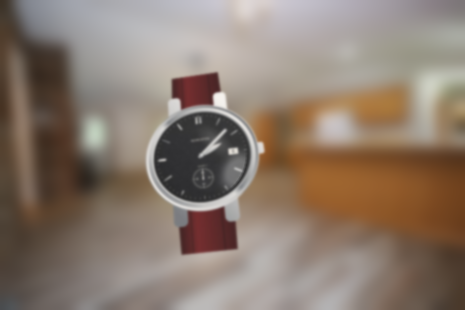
**2:08**
